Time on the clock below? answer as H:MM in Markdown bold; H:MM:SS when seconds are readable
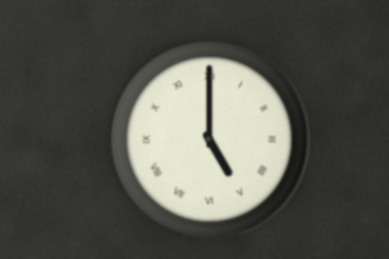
**5:00**
